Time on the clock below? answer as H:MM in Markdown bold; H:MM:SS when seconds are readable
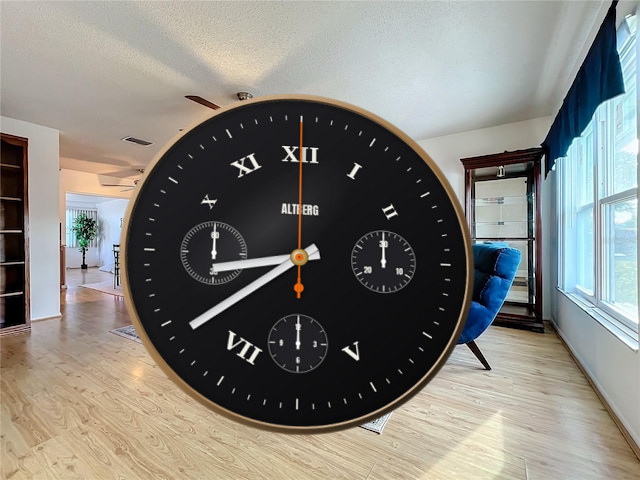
**8:39**
